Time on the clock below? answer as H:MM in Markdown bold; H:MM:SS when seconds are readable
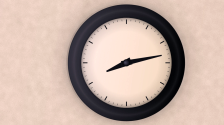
**8:13**
